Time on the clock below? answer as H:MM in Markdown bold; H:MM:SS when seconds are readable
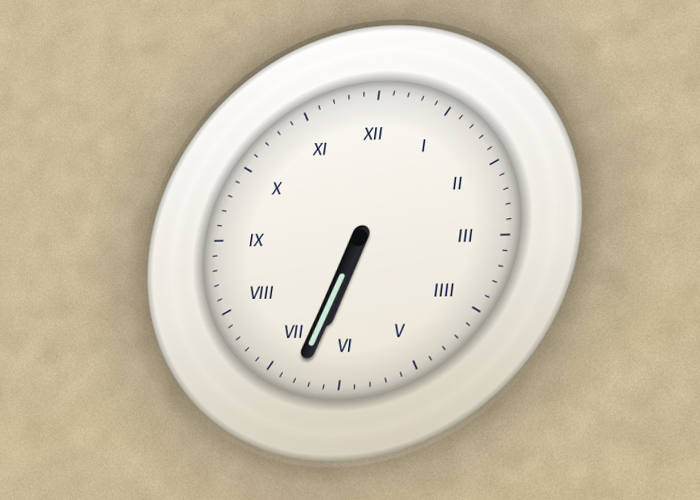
**6:33**
